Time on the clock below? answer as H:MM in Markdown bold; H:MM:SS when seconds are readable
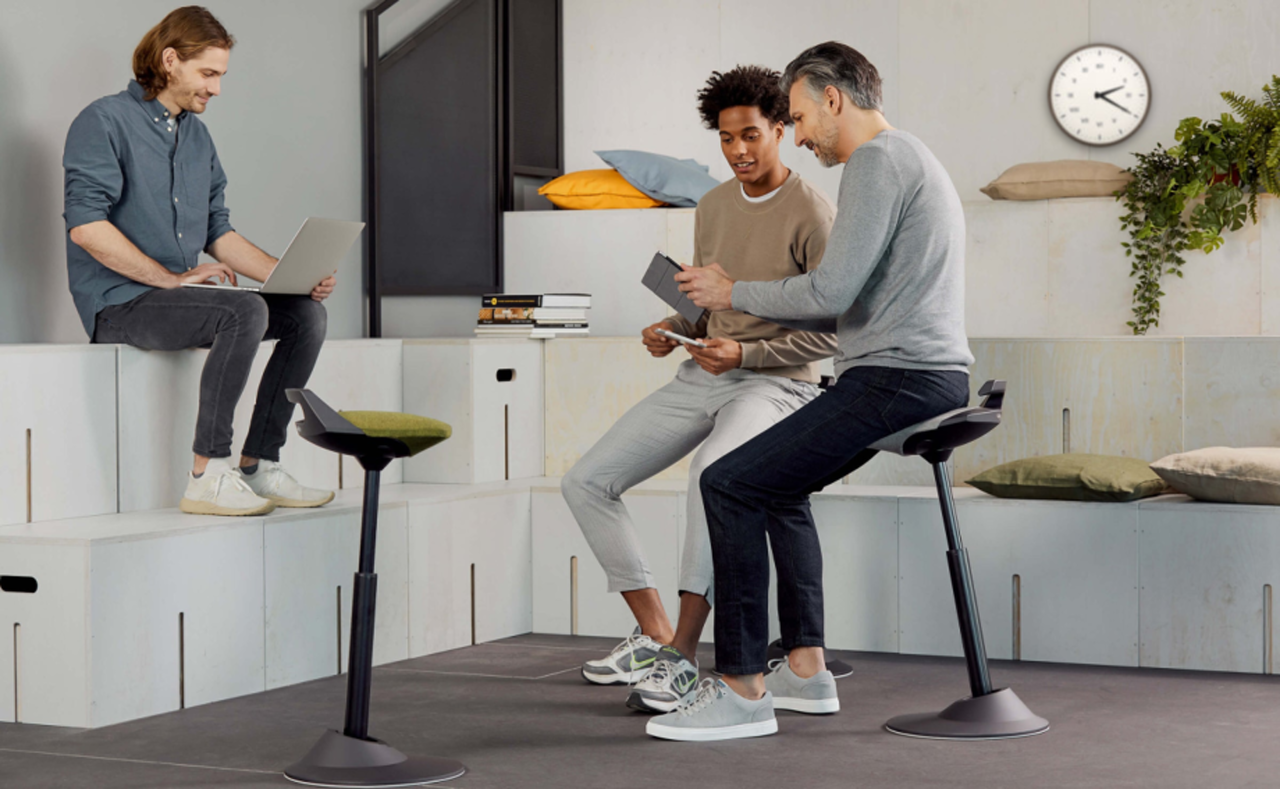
**2:20**
